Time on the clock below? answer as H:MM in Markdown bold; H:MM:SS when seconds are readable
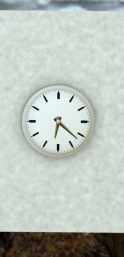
**6:22**
